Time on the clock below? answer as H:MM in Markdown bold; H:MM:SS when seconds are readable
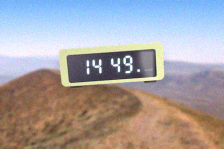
**14:49**
